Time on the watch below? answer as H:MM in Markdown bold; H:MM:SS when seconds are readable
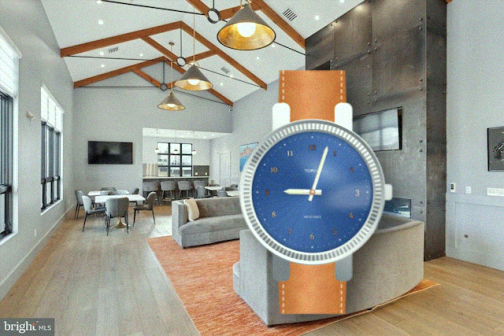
**9:03**
